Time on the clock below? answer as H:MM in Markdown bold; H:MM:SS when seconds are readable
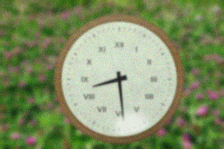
**8:29**
